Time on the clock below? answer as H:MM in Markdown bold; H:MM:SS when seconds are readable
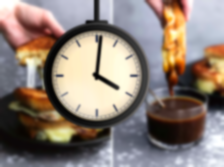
**4:01**
